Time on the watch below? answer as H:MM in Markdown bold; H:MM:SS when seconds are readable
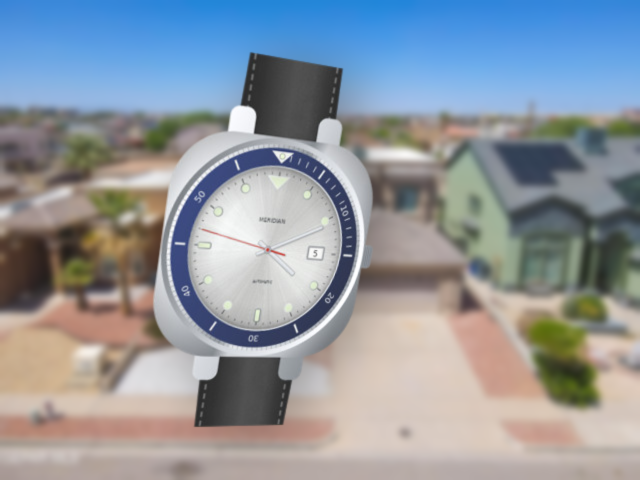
**4:10:47**
